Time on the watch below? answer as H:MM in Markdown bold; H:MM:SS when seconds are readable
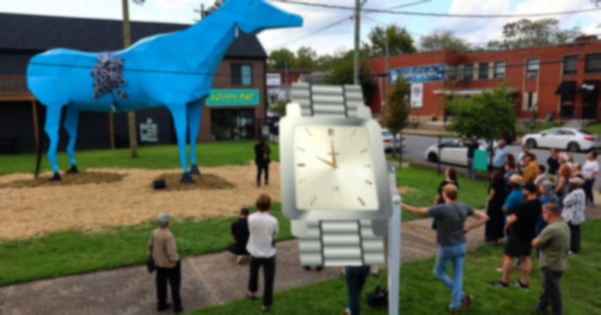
**10:00**
